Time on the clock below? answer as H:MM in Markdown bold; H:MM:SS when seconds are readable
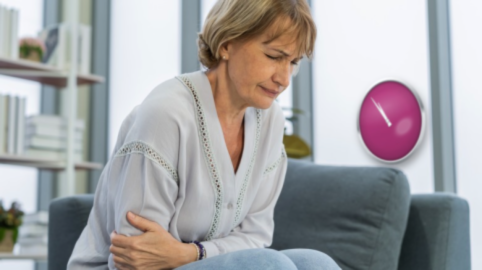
**10:53**
